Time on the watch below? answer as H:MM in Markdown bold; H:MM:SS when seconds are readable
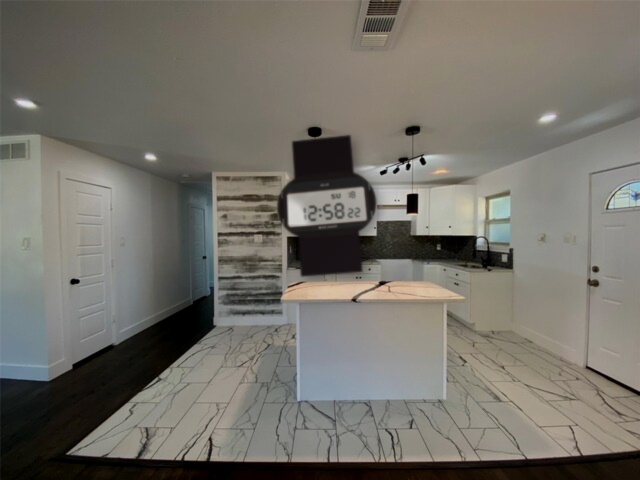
**12:58**
